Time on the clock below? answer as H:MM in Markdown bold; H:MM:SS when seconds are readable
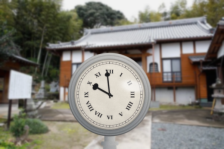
**9:59**
